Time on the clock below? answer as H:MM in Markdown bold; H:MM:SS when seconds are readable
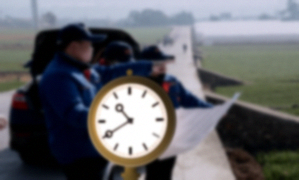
**10:40**
